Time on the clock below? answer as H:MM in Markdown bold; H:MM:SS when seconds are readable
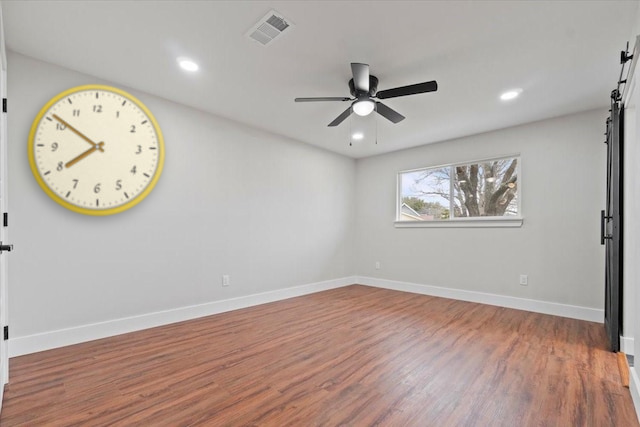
**7:51**
